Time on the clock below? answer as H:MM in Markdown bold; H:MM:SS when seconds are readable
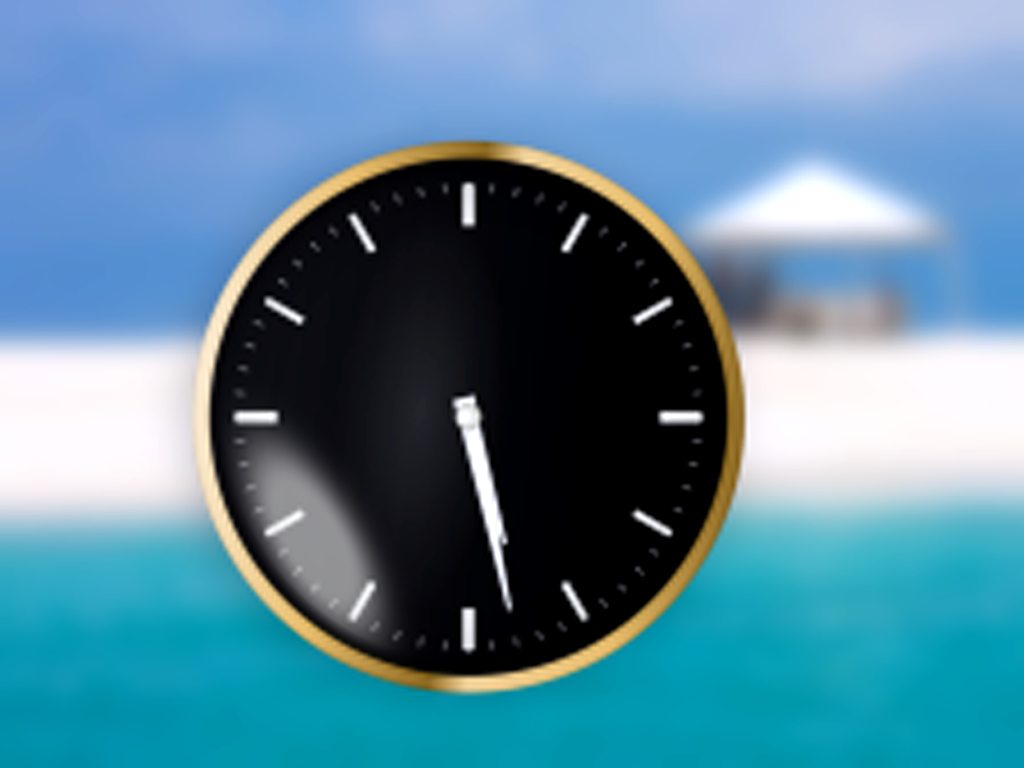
**5:28**
